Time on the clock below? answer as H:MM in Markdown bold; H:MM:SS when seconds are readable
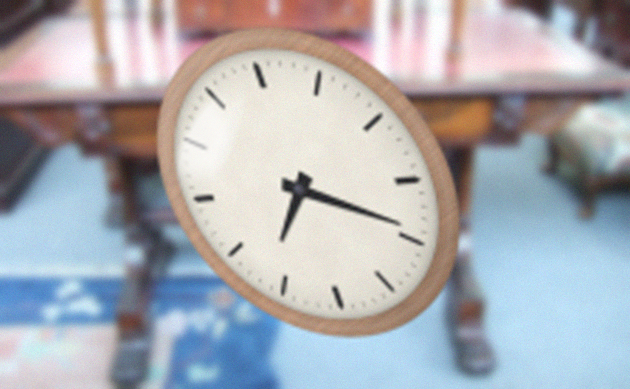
**7:19**
